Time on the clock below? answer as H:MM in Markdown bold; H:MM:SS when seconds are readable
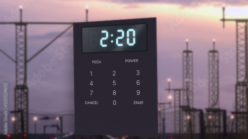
**2:20**
